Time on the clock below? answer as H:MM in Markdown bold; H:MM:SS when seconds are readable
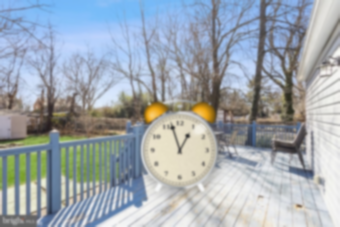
**12:57**
